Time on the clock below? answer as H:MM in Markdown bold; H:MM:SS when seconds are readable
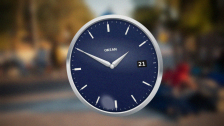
**1:50**
